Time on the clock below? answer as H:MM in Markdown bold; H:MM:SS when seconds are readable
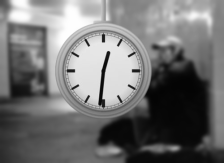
**12:31**
